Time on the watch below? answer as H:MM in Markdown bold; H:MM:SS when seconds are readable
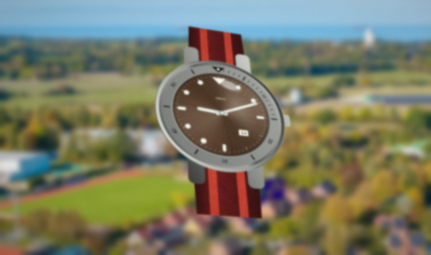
**9:11**
